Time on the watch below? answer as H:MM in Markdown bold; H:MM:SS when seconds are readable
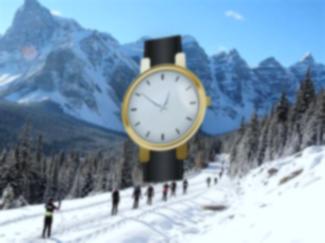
**12:51**
